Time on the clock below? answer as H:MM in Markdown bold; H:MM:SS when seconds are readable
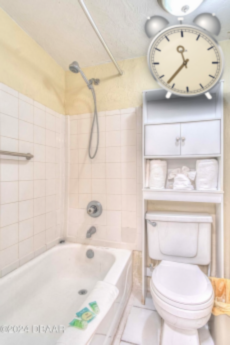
**11:37**
